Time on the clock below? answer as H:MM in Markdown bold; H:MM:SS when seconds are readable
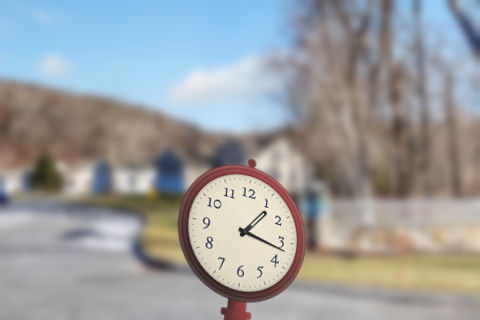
**1:17**
